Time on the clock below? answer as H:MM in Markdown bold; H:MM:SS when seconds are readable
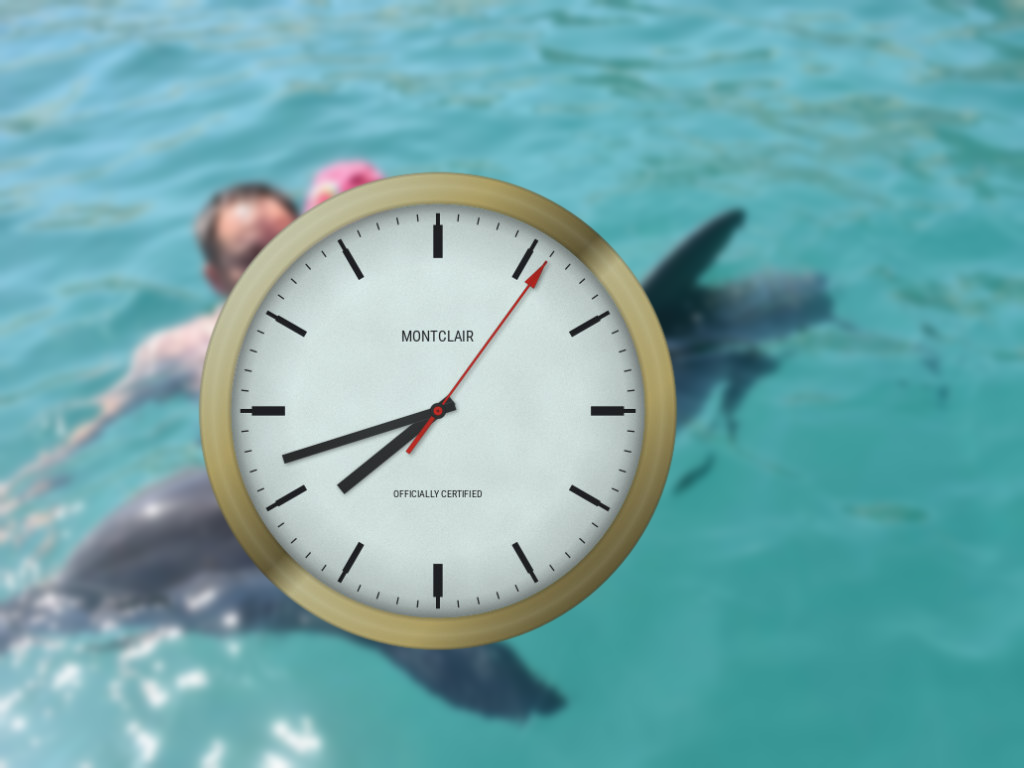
**7:42:06**
